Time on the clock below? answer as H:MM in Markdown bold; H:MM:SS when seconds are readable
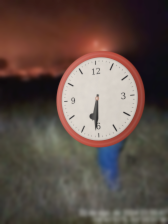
**6:31**
